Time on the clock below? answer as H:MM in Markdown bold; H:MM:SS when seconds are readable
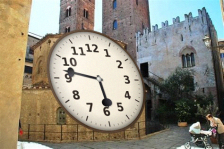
**5:47**
